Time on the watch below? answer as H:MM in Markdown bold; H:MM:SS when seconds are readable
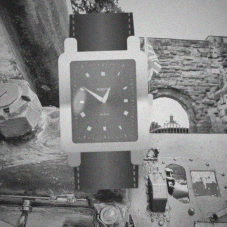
**12:51**
